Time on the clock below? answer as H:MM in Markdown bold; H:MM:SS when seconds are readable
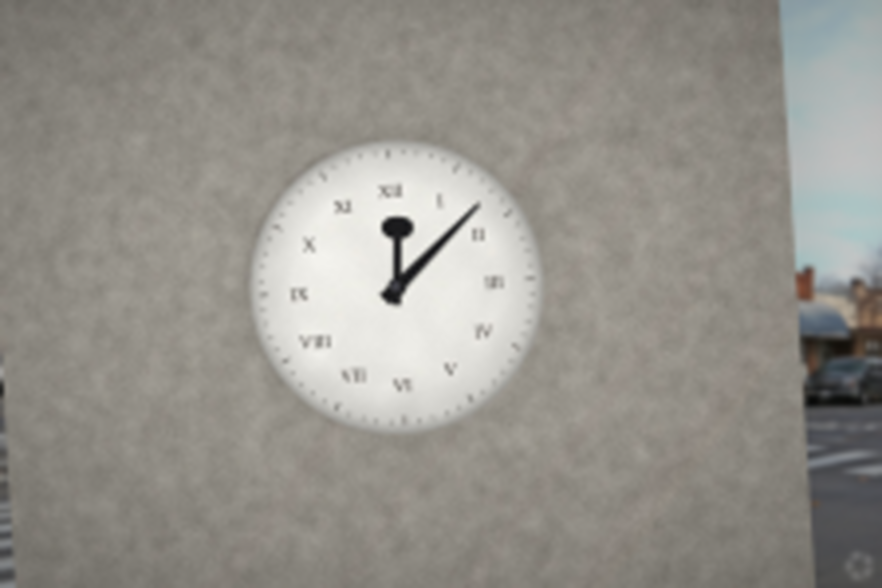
**12:08**
